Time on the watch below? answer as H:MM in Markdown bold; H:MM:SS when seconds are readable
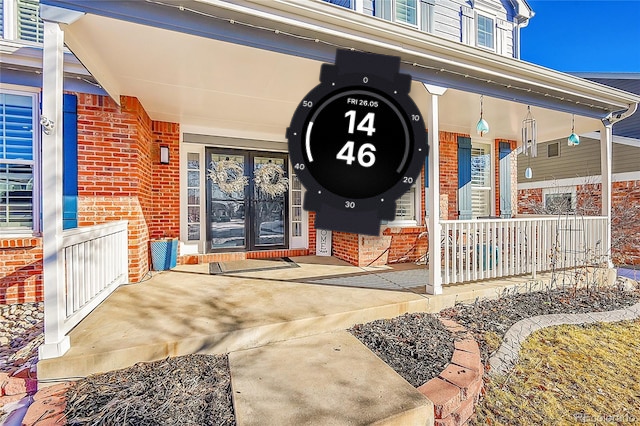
**14:46**
